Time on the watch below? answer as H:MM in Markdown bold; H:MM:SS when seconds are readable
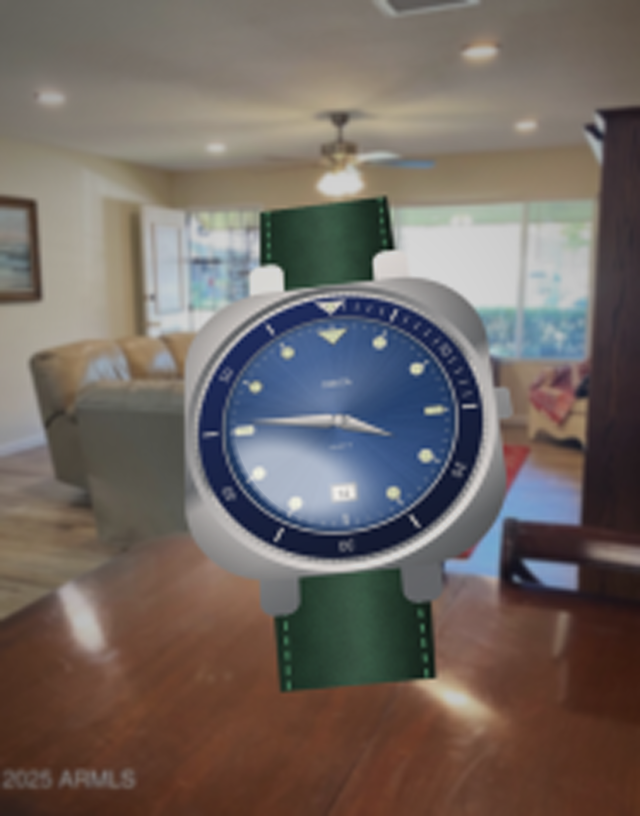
**3:46**
